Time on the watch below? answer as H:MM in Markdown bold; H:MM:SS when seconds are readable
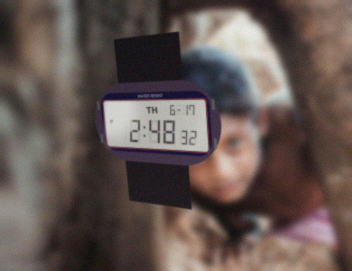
**2:48:32**
